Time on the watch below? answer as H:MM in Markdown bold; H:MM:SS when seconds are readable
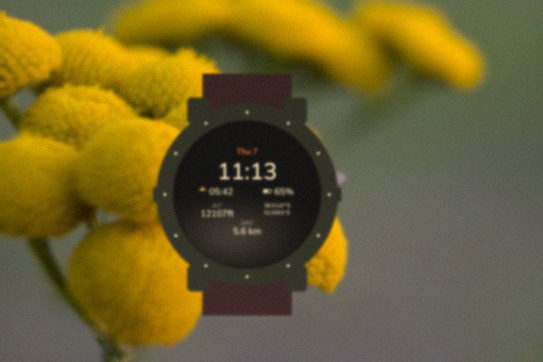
**11:13**
